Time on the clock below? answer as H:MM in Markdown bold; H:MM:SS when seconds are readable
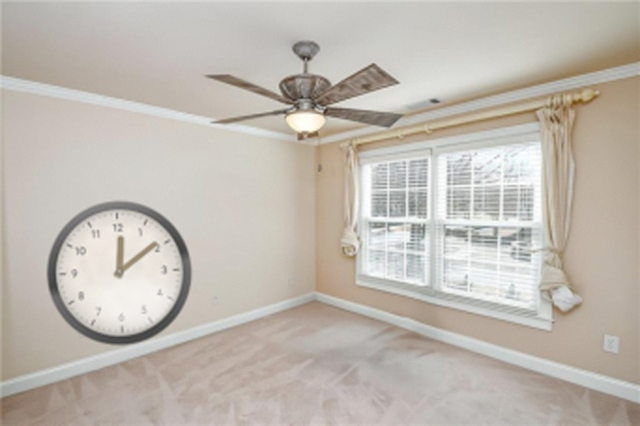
**12:09**
